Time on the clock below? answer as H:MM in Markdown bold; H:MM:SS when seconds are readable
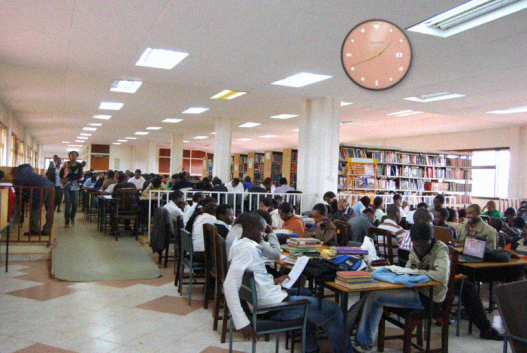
**1:41**
